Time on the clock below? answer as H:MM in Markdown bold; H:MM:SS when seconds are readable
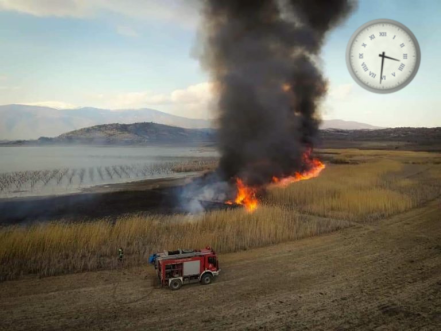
**3:31**
